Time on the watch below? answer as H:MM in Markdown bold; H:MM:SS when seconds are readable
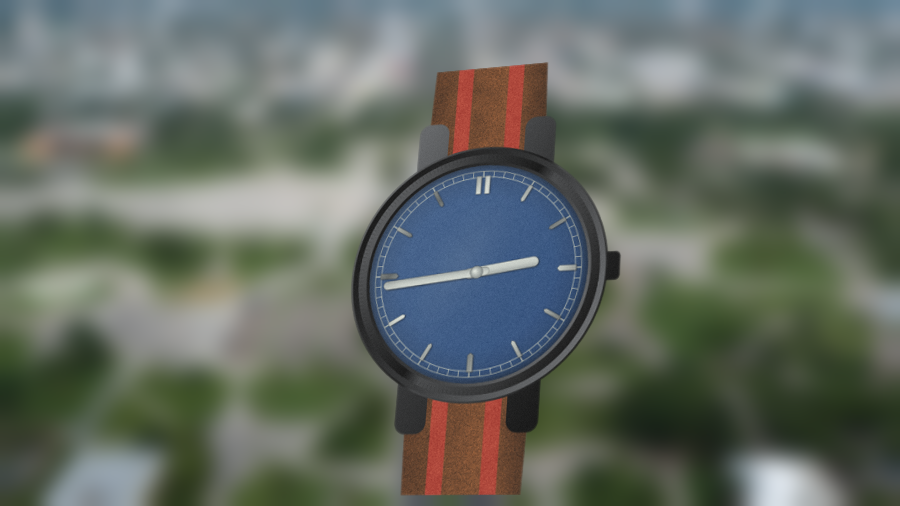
**2:44**
